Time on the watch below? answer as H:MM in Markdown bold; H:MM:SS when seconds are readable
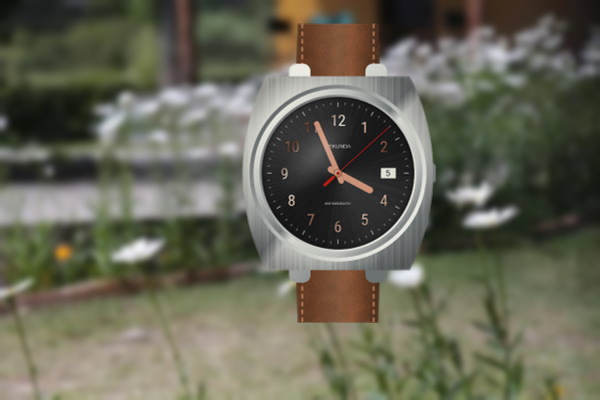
**3:56:08**
